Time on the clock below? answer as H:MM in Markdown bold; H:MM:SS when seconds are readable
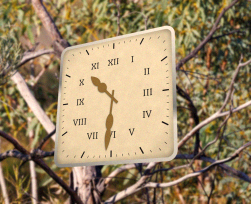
**10:31**
